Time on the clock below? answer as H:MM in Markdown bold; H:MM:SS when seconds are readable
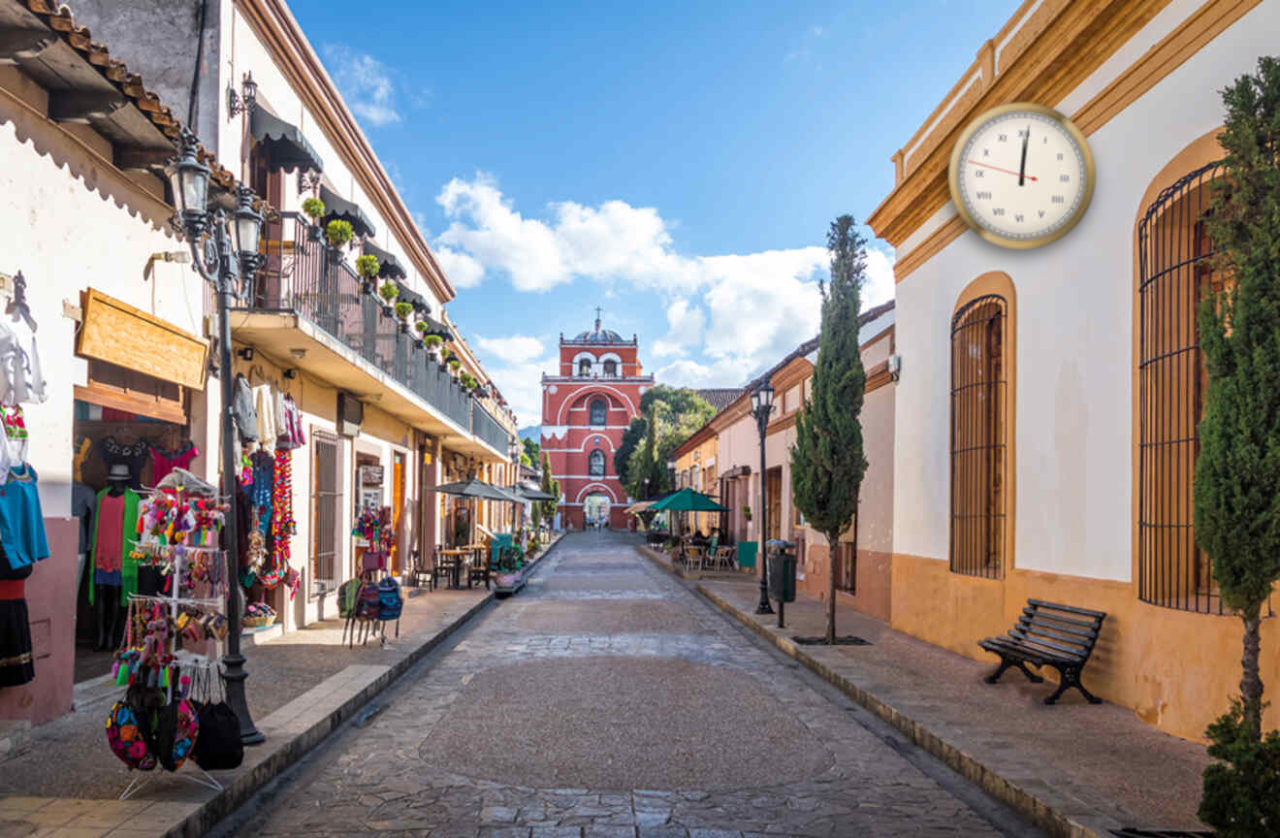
**12:00:47**
